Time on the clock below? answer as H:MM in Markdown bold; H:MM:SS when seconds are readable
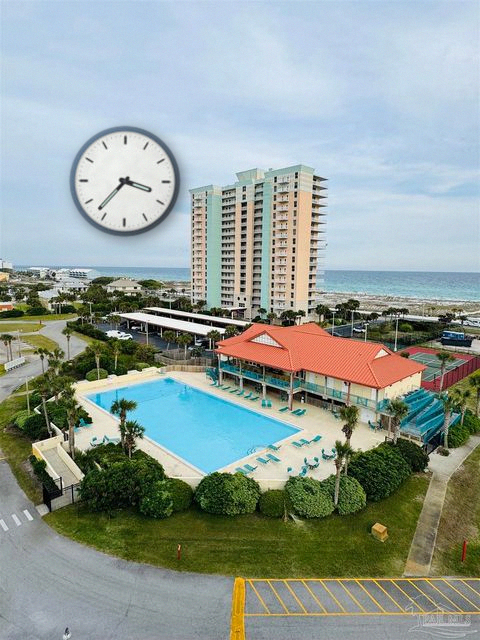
**3:37**
